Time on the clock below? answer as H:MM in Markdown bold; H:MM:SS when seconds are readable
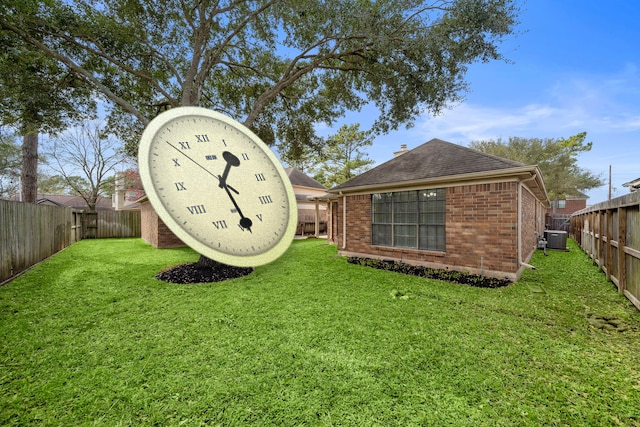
**1:28:53**
